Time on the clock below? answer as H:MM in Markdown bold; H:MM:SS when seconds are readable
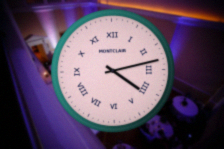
**4:13**
